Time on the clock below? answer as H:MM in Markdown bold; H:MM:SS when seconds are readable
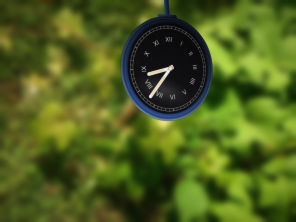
**8:37**
